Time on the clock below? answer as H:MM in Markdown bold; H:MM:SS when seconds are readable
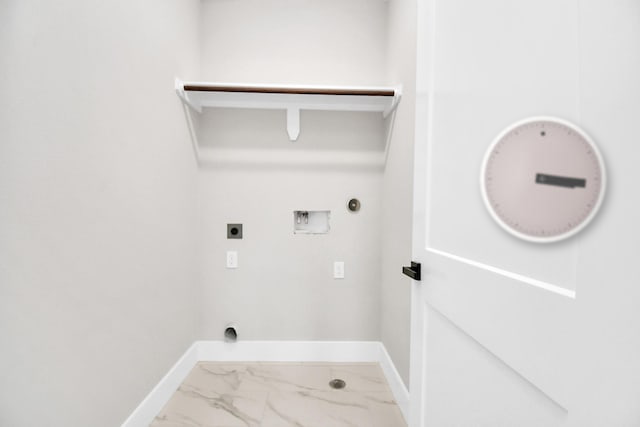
**3:16**
